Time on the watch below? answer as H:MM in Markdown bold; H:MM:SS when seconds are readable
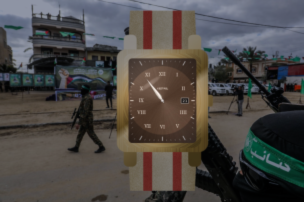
**10:54**
